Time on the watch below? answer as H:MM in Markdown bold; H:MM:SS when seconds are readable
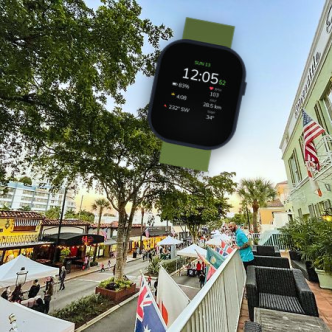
**12:05**
